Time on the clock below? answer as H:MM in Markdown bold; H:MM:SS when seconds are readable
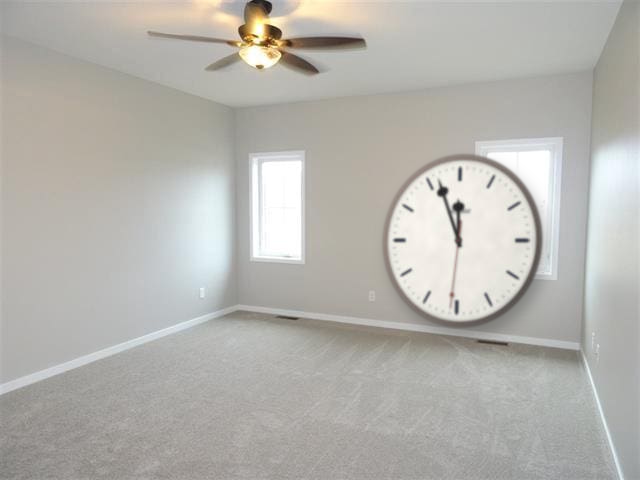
**11:56:31**
